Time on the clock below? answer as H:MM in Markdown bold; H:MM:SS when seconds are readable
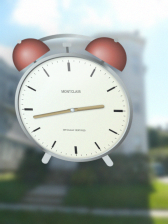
**2:43**
